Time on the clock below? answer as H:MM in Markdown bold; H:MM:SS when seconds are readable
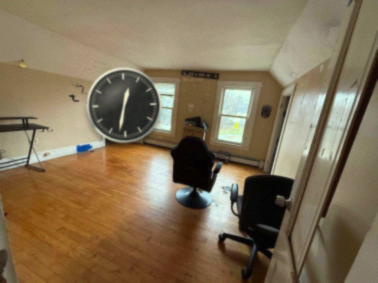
**12:32**
